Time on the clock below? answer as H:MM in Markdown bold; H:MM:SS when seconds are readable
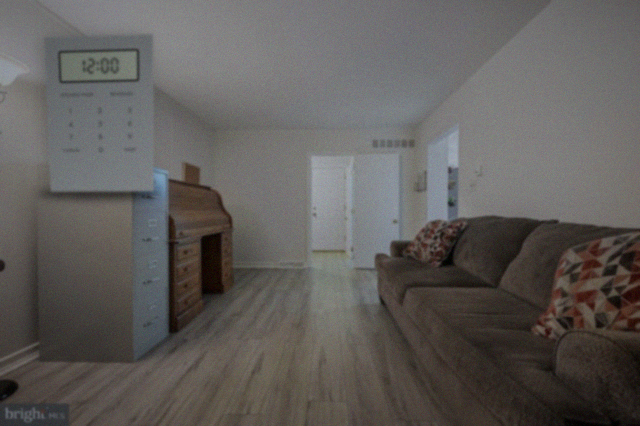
**12:00**
